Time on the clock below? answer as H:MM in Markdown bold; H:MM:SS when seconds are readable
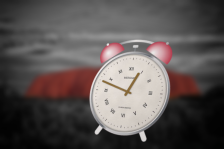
**12:48**
